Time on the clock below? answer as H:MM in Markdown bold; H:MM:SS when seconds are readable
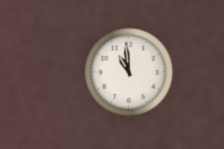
**10:59**
